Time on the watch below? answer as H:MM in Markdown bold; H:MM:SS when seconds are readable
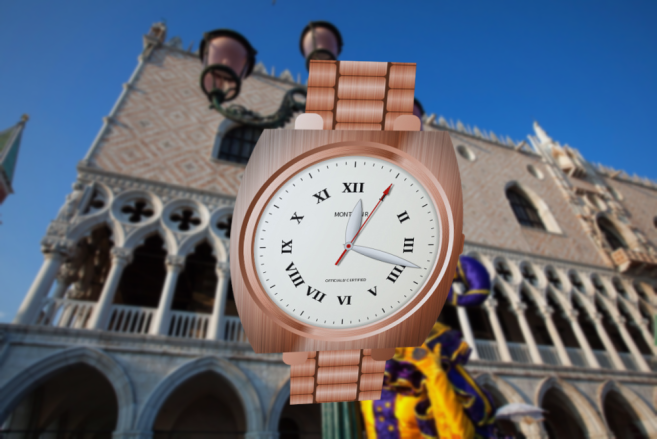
**12:18:05**
